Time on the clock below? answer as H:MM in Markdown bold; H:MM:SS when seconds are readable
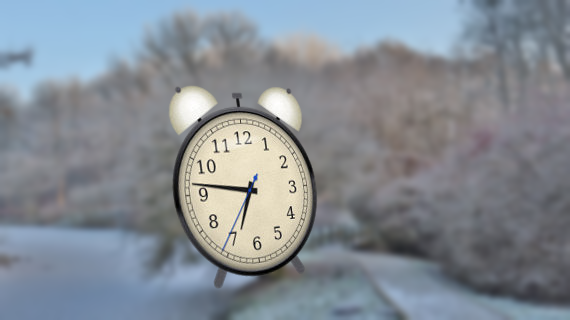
**6:46:36**
